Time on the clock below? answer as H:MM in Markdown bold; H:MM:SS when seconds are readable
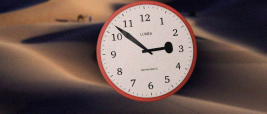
**2:52**
